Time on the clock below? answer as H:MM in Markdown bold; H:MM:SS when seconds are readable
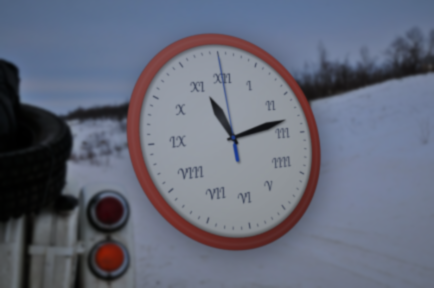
**11:13:00**
